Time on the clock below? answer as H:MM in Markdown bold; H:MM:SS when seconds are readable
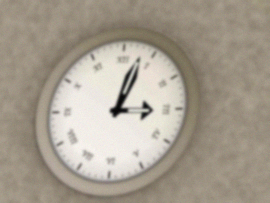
**3:03**
